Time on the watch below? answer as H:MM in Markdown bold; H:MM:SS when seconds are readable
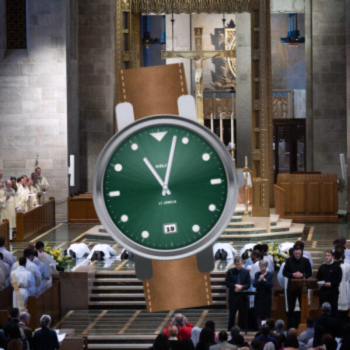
**11:03**
